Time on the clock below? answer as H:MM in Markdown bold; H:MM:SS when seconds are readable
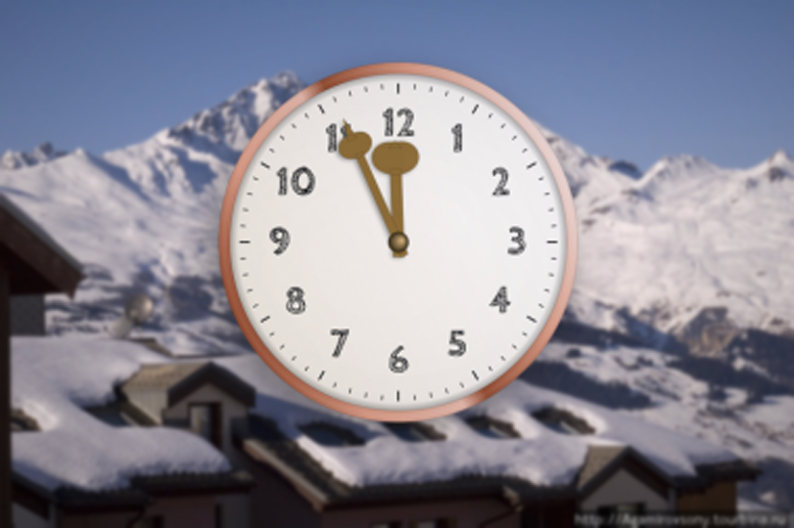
**11:56**
